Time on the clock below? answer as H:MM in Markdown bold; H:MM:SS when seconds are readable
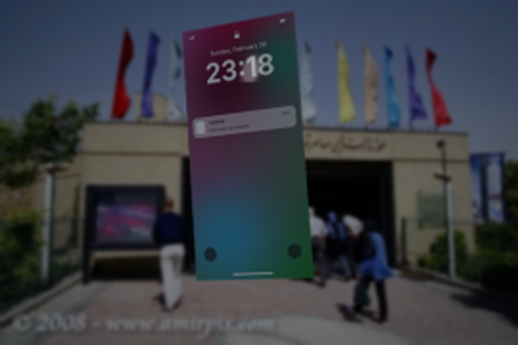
**23:18**
